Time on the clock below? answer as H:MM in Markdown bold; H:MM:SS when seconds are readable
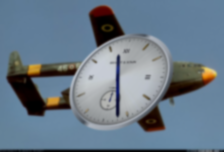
**11:27**
